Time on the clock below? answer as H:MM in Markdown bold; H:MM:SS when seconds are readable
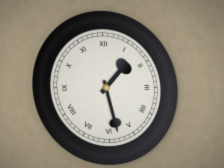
**1:28**
